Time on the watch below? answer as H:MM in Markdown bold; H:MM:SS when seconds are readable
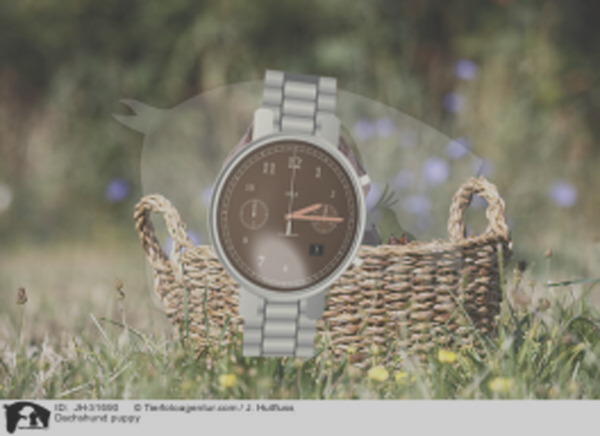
**2:15**
